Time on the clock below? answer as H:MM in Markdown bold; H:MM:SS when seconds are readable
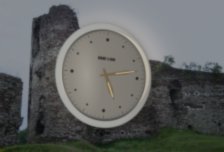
**5:13**
